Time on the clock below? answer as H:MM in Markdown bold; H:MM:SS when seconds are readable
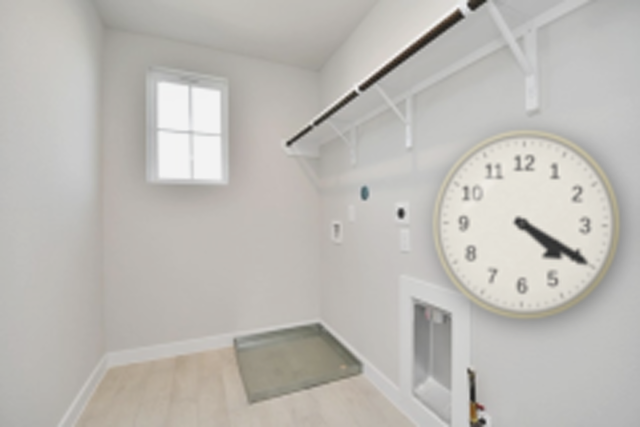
**4:20**
